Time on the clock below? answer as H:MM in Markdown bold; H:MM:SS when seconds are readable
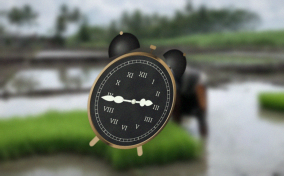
**2:44**
